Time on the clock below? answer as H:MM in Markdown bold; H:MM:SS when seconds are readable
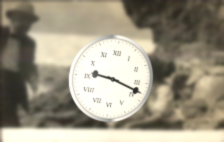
**9:18**
